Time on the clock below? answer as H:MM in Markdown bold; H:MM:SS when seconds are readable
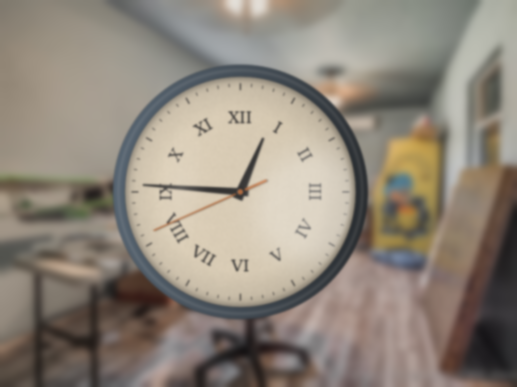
**12:45:41**
